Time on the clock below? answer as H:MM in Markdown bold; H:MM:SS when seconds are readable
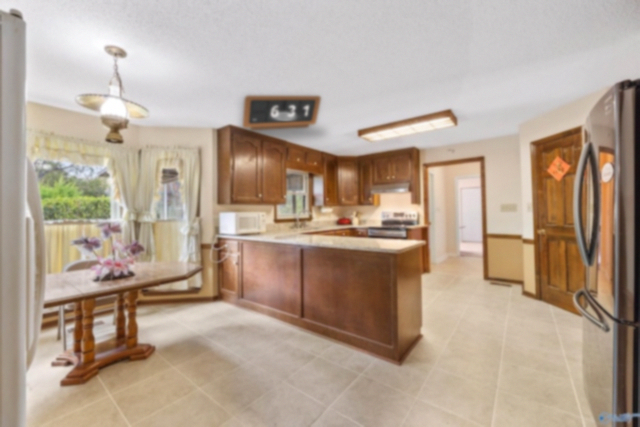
**6:31**
